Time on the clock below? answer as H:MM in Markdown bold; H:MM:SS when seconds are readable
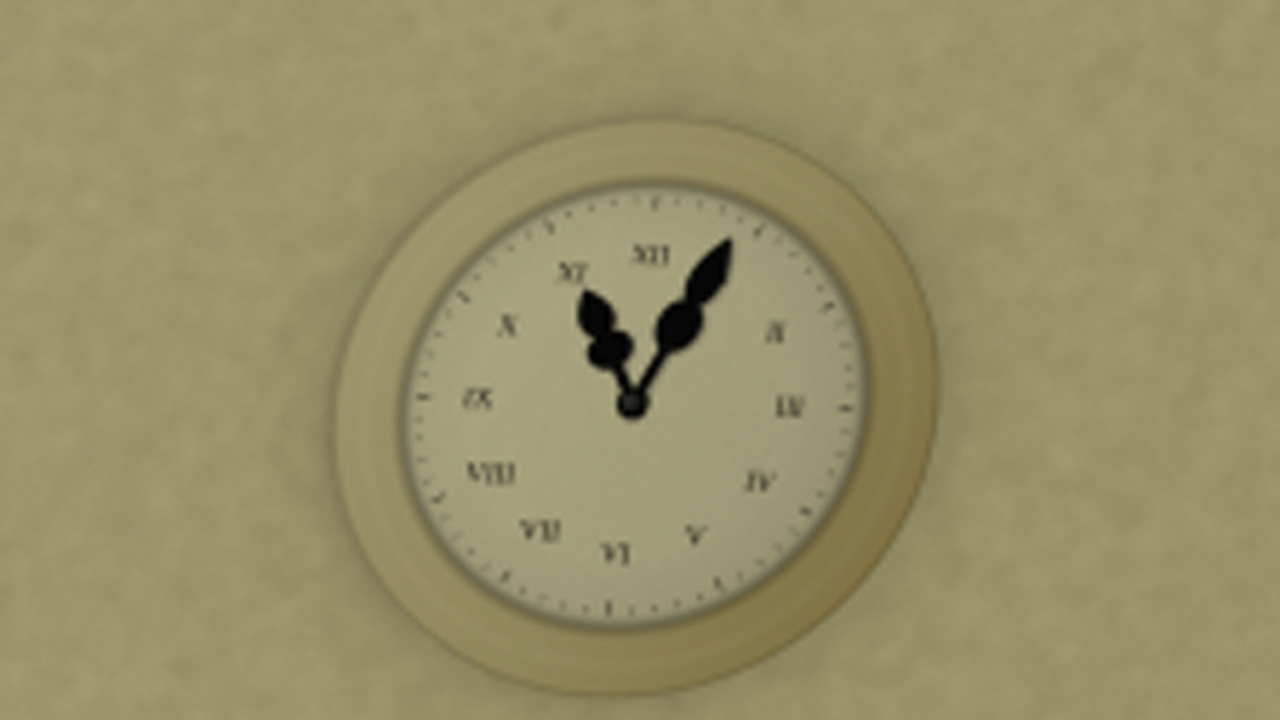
**11:04**
